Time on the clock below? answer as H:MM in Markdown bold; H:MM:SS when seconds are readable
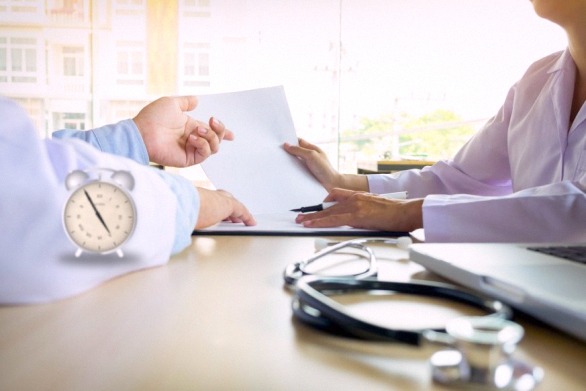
**4:55**
